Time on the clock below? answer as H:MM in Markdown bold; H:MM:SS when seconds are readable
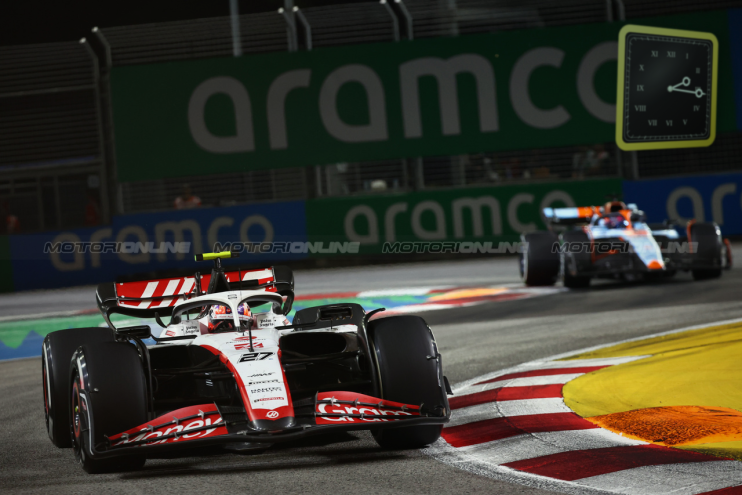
**2:16**
